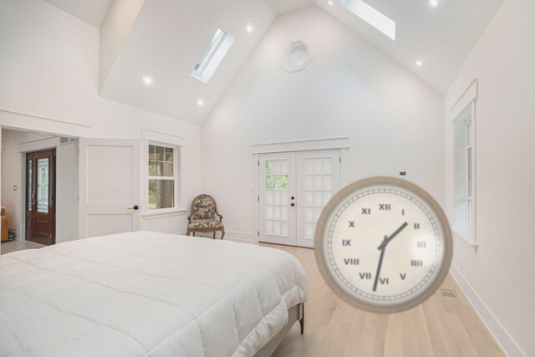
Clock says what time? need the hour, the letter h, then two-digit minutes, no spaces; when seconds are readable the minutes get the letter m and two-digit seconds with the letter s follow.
1h32
